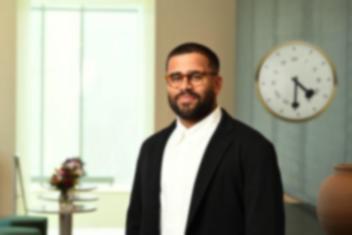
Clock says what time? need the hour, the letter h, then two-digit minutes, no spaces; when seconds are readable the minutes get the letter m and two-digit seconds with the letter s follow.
4h31
